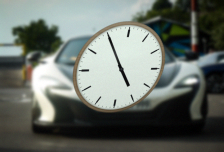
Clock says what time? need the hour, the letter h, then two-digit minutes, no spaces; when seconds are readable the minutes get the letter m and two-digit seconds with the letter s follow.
4h55
